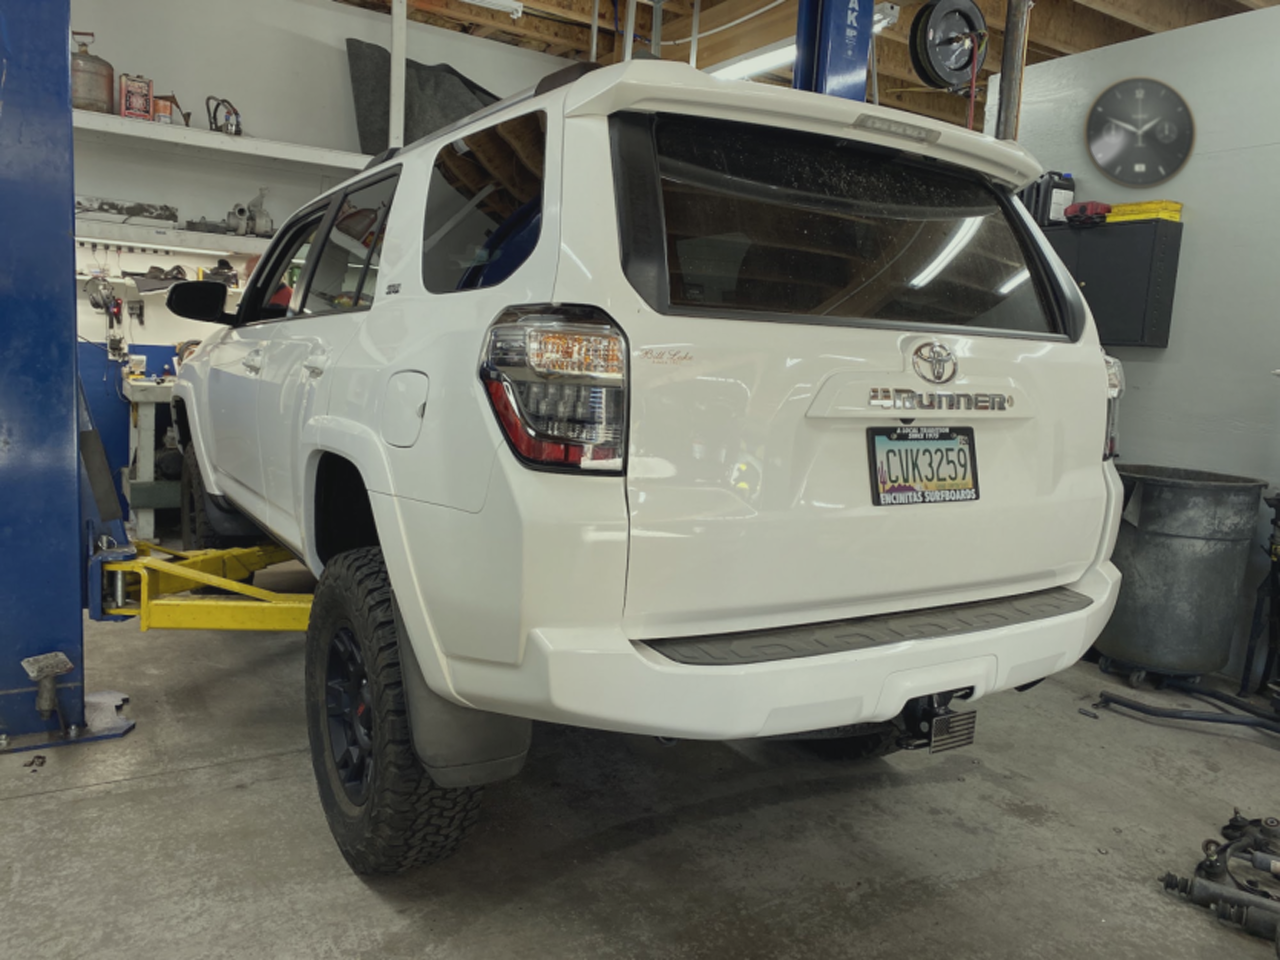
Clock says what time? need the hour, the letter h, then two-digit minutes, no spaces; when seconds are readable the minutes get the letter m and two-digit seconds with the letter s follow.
1h49
